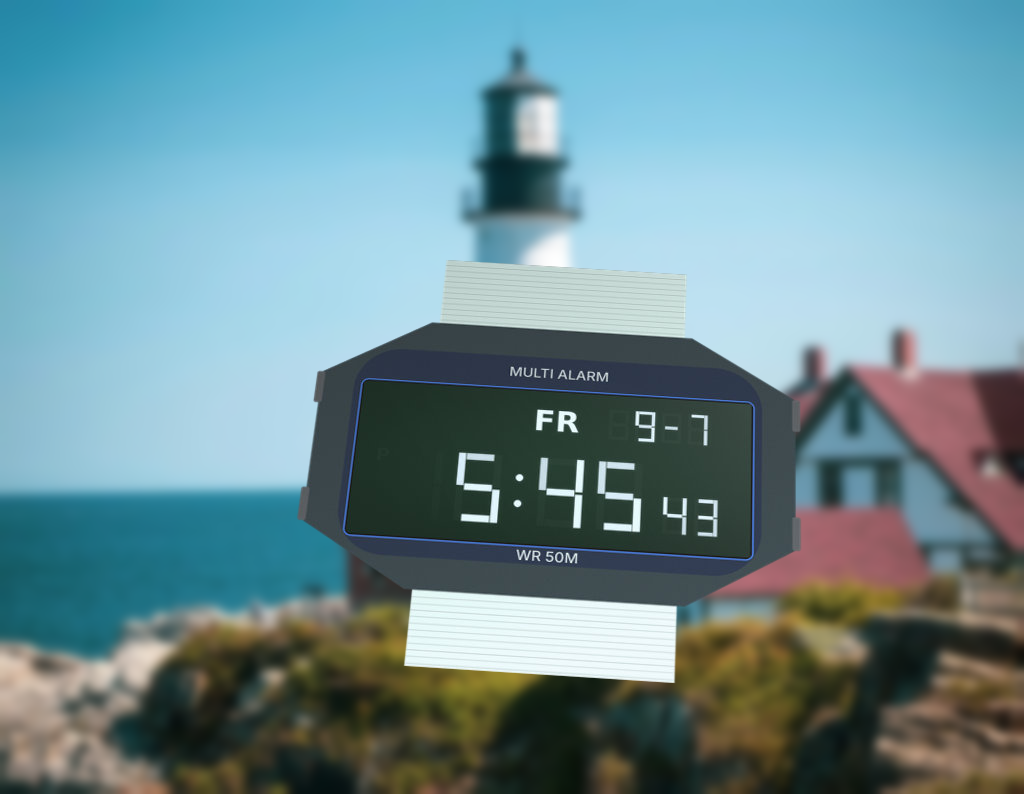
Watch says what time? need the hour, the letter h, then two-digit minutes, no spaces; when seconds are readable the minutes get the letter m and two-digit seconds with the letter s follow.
5h45m43s
